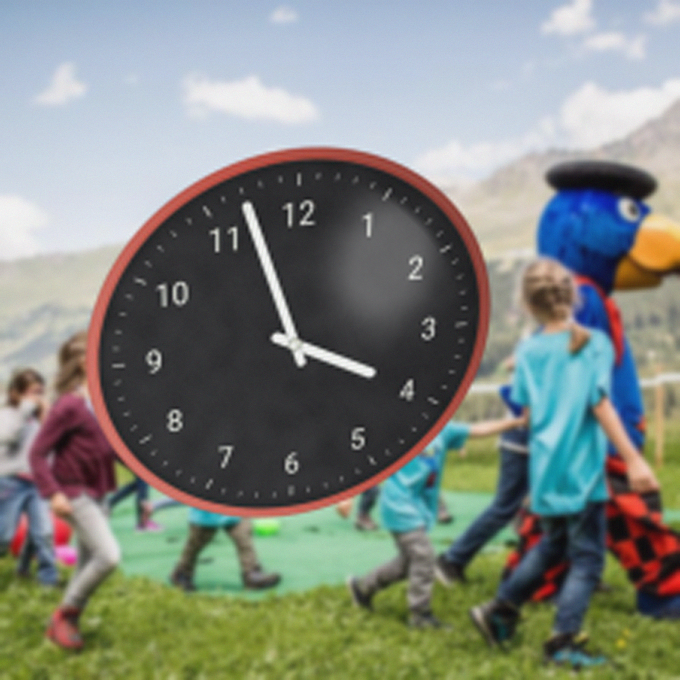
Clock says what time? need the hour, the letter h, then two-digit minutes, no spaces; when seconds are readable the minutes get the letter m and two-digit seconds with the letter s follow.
3h57
